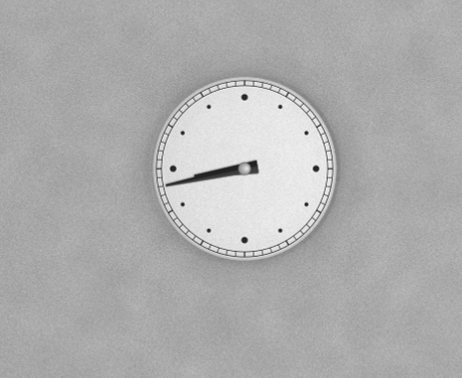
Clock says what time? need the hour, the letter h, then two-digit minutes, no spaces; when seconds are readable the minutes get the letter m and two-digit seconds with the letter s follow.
8h43
